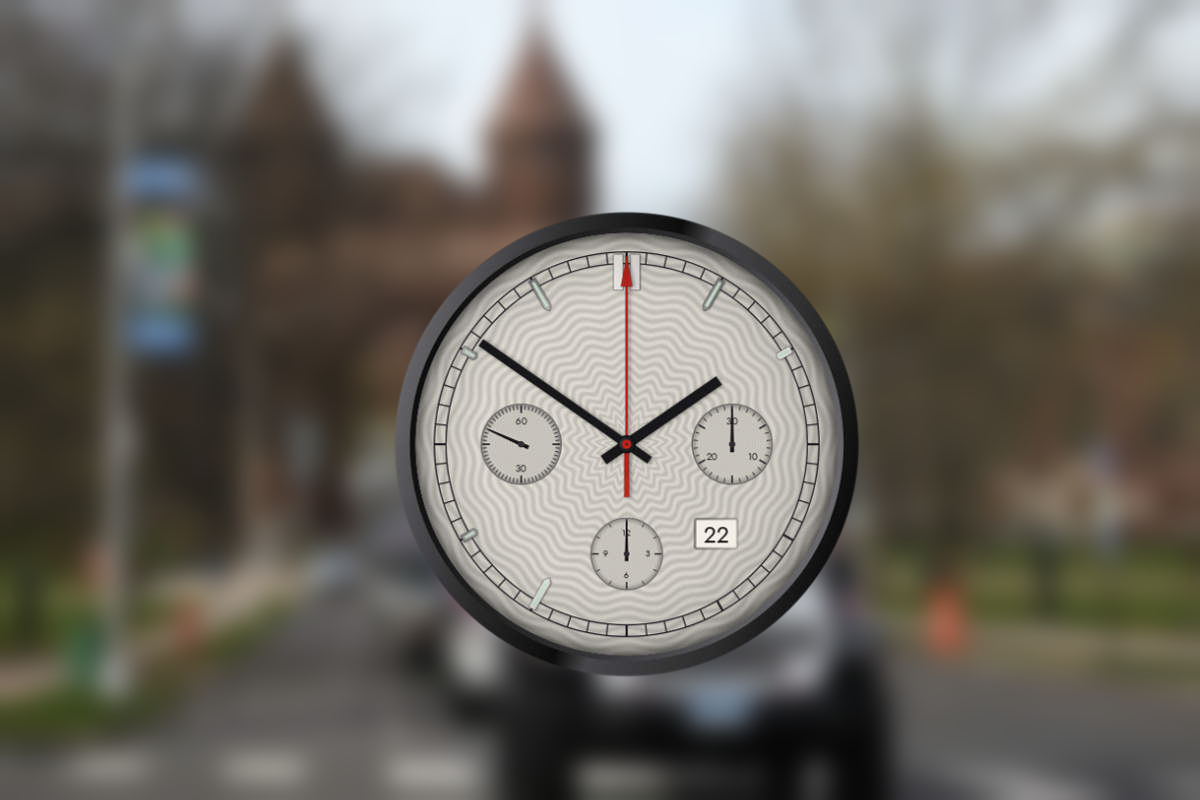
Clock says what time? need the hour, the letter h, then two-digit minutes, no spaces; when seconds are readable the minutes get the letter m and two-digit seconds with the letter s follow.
1h50m49s
